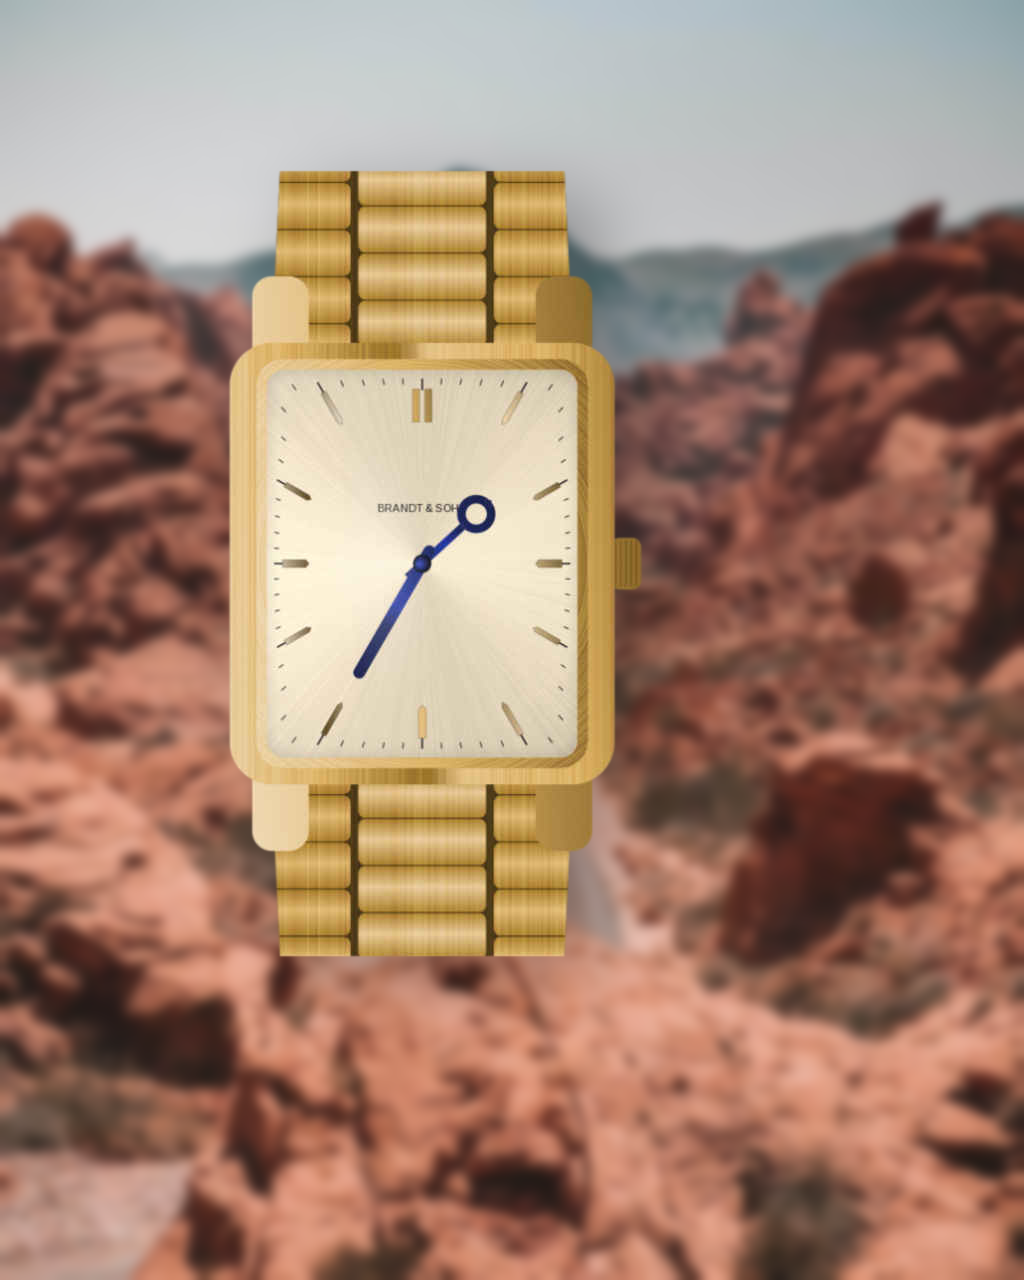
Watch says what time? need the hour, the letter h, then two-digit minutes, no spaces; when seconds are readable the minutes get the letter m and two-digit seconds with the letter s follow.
1h35
